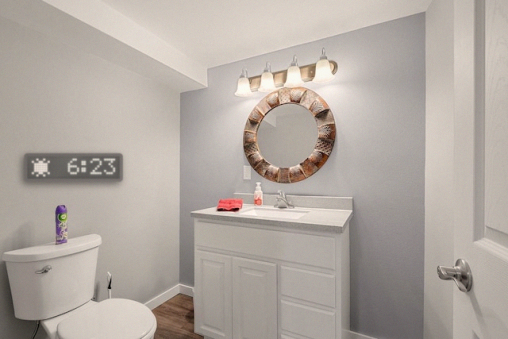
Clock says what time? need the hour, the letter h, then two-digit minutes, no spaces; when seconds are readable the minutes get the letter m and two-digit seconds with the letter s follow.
6h23
